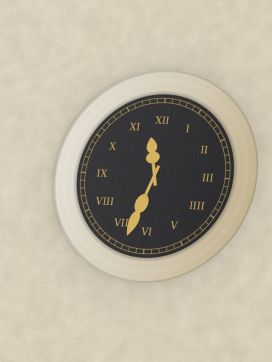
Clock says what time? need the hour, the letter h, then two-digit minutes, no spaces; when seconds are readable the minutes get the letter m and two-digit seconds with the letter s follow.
11h33
